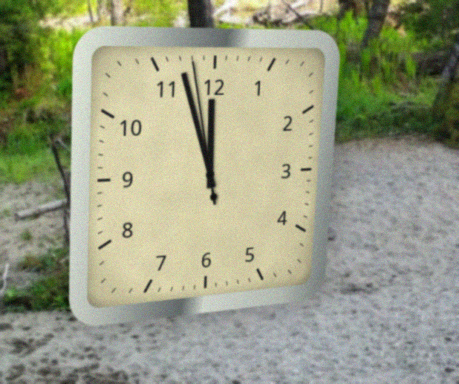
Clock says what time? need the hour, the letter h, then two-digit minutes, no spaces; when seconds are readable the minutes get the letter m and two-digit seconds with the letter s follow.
11h56m58s
